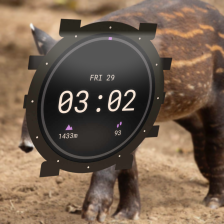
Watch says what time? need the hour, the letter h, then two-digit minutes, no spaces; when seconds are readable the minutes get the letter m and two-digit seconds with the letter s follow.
3h02
